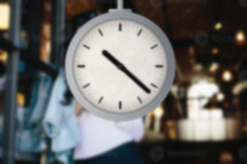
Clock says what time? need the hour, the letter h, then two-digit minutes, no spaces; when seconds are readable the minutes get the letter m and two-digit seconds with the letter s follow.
10h22
